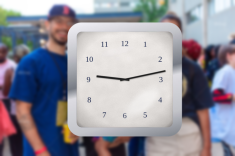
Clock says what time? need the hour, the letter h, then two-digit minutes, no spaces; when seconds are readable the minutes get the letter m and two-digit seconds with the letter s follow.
9h13
